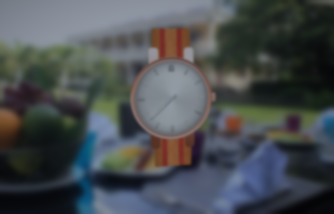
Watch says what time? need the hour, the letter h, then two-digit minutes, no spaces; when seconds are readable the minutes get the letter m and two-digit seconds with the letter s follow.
7h38
